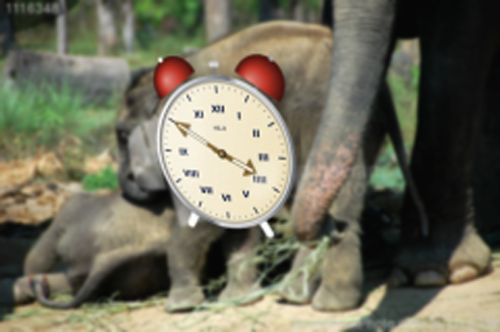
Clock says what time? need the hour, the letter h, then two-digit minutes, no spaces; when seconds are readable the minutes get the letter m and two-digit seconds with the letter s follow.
3h50
